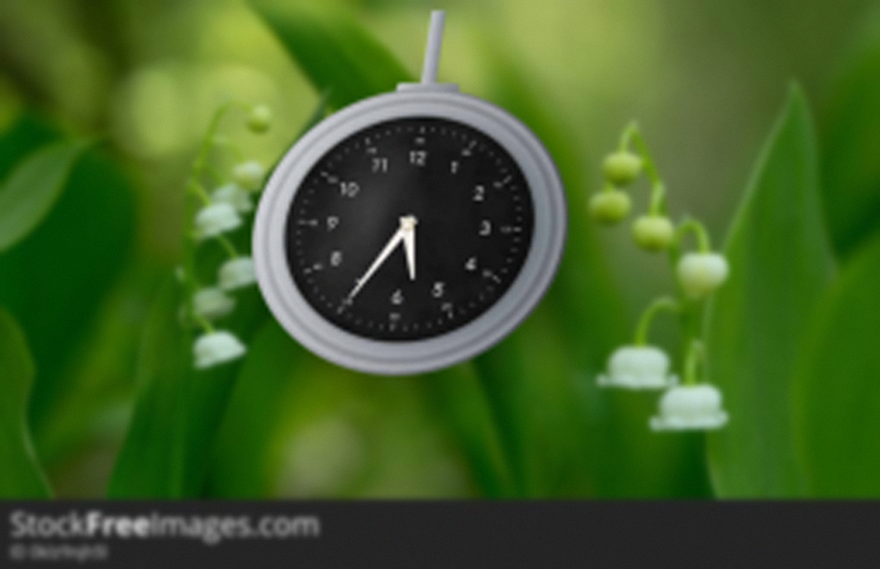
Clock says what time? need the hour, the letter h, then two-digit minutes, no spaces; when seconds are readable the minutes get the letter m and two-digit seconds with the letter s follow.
5h35
